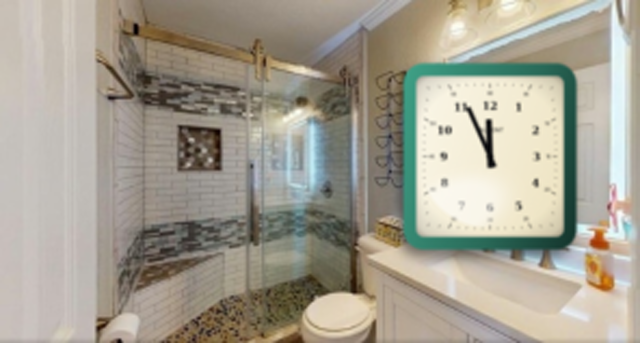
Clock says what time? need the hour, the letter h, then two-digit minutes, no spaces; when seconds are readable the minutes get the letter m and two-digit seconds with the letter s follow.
11h56
